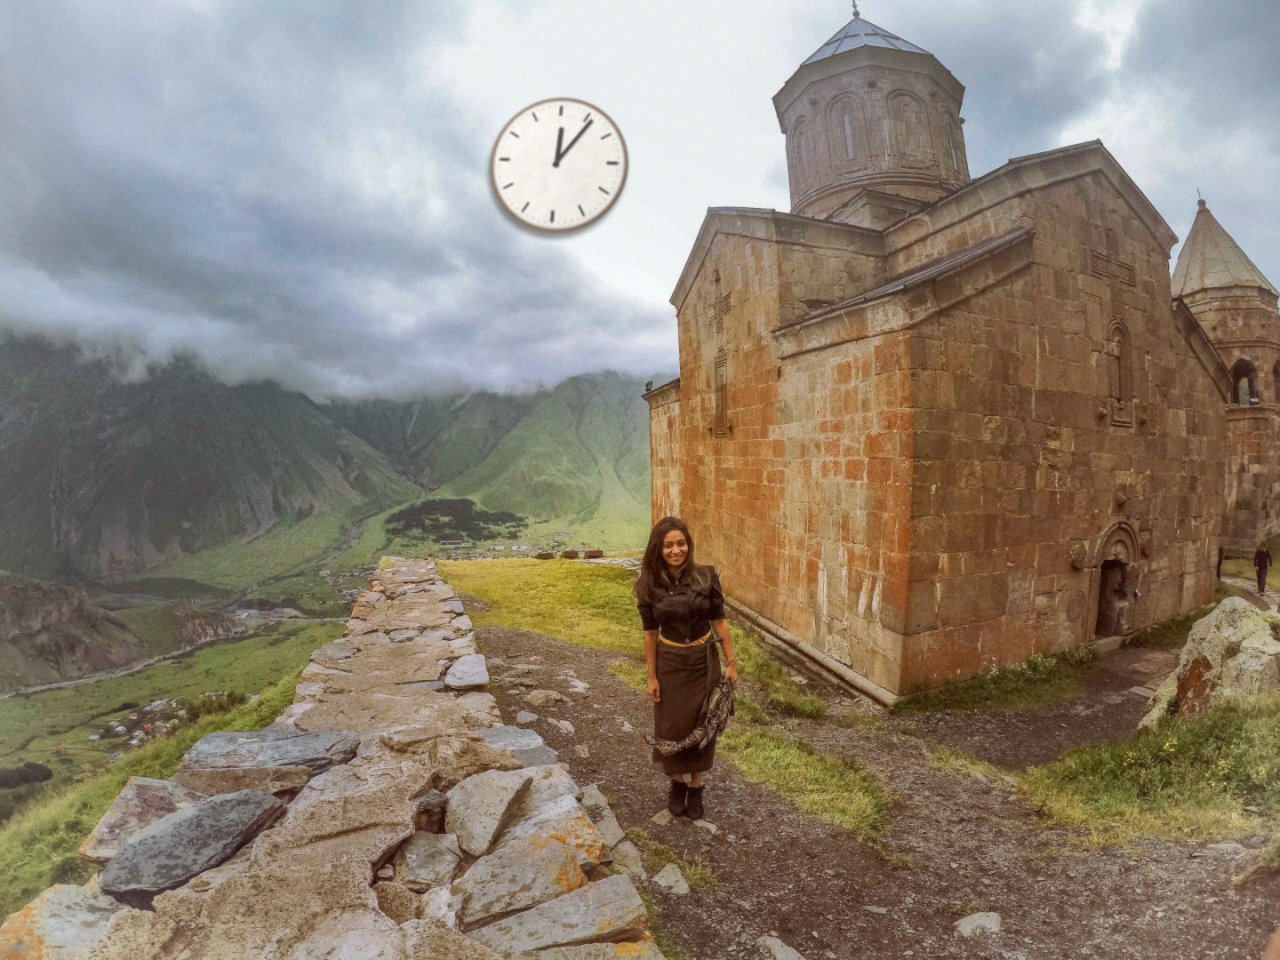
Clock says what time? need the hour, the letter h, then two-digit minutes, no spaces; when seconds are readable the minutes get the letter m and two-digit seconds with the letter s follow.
12h06
